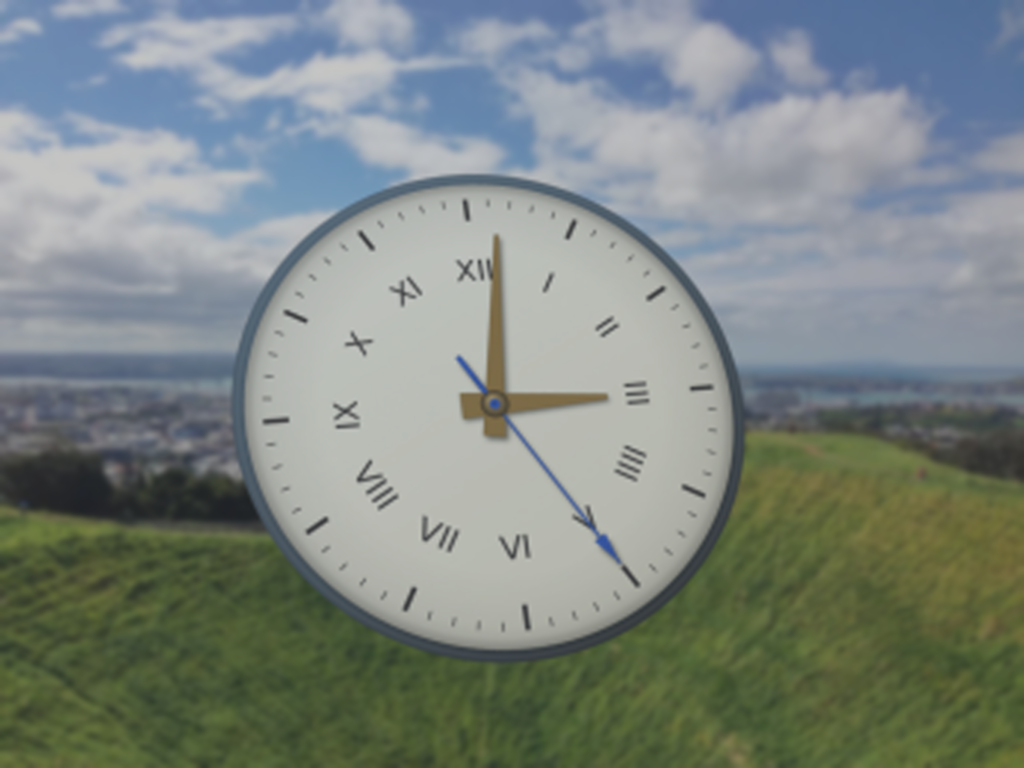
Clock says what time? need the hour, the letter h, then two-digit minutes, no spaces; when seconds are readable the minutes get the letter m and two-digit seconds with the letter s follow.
3h01m25s
